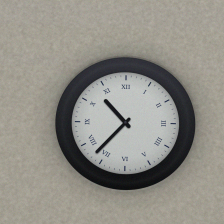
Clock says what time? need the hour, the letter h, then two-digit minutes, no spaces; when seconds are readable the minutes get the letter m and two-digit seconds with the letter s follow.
10h37
